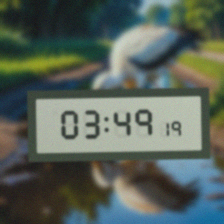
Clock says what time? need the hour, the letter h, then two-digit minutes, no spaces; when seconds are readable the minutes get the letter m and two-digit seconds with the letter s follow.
3h49m19s
